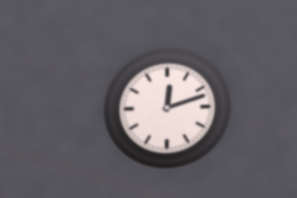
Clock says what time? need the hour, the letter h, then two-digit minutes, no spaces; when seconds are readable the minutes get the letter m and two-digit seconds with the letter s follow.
12h12
